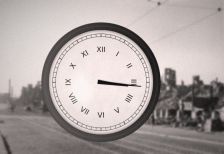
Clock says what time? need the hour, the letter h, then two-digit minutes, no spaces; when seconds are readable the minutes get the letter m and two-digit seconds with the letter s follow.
3h16
